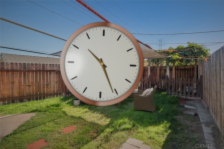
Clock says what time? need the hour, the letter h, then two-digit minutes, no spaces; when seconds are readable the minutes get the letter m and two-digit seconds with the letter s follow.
10h26
